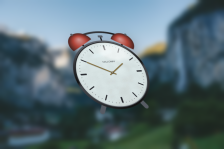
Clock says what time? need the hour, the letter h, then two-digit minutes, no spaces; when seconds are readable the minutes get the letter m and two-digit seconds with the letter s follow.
1h50
